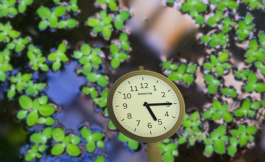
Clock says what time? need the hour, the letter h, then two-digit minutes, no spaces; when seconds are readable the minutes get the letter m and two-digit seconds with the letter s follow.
5h15
